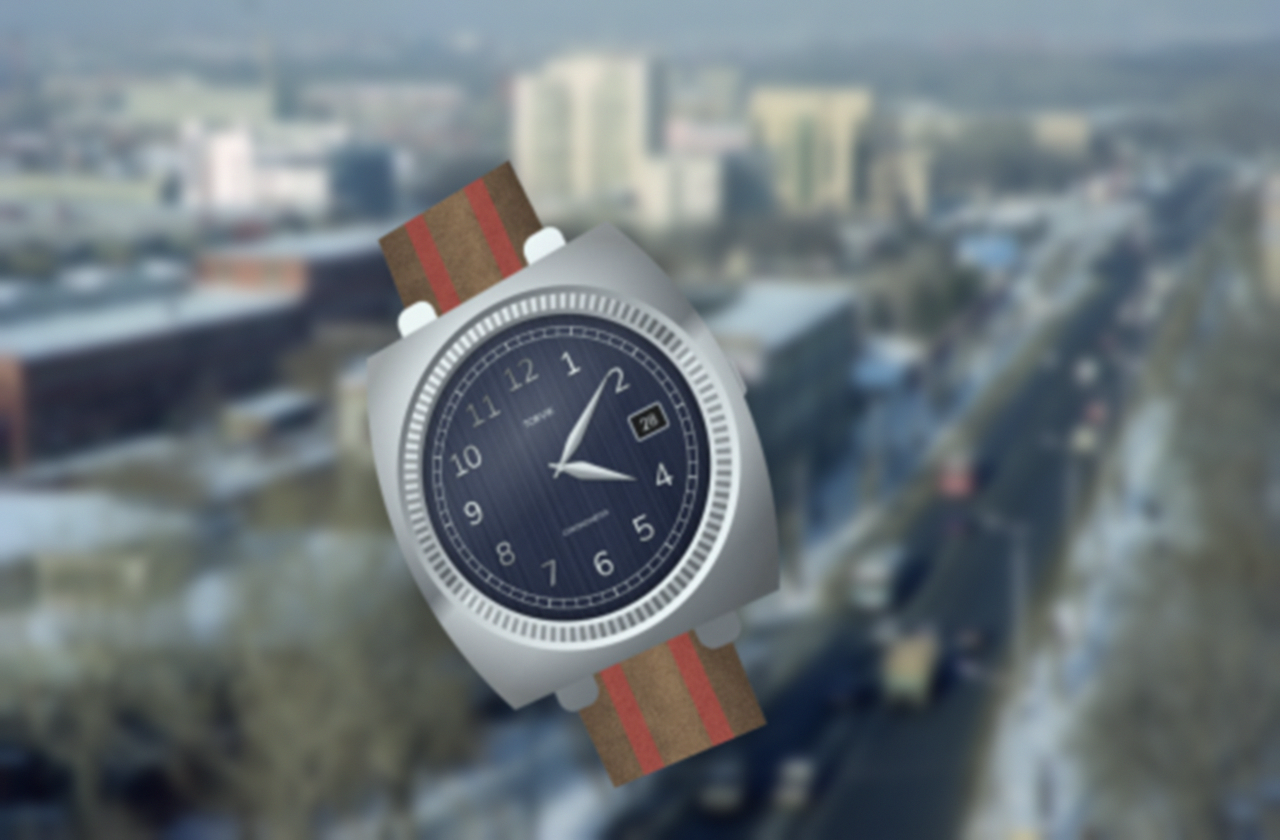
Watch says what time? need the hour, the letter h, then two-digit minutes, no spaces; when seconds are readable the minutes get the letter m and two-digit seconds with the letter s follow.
4h09
